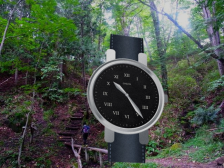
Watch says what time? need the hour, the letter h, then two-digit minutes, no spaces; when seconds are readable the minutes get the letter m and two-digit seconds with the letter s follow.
10h24
